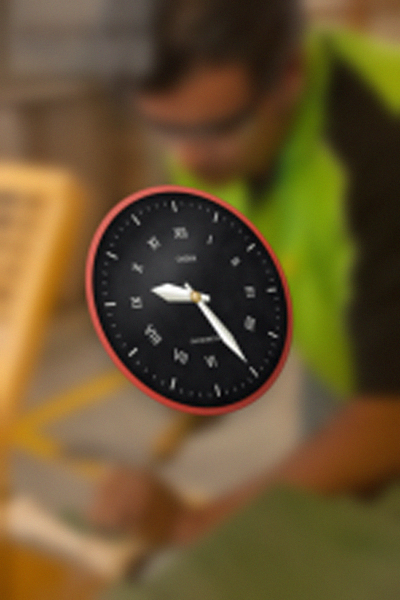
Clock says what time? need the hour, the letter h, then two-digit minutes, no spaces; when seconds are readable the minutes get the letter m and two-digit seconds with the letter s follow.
9h25
